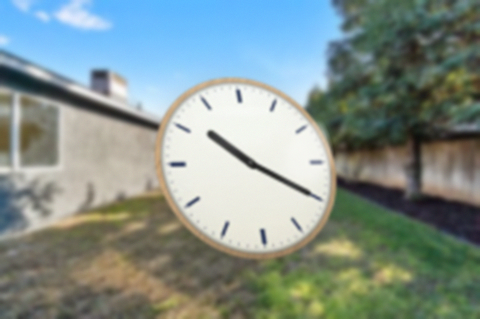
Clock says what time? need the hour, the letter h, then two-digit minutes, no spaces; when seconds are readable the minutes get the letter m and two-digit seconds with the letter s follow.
10h20
